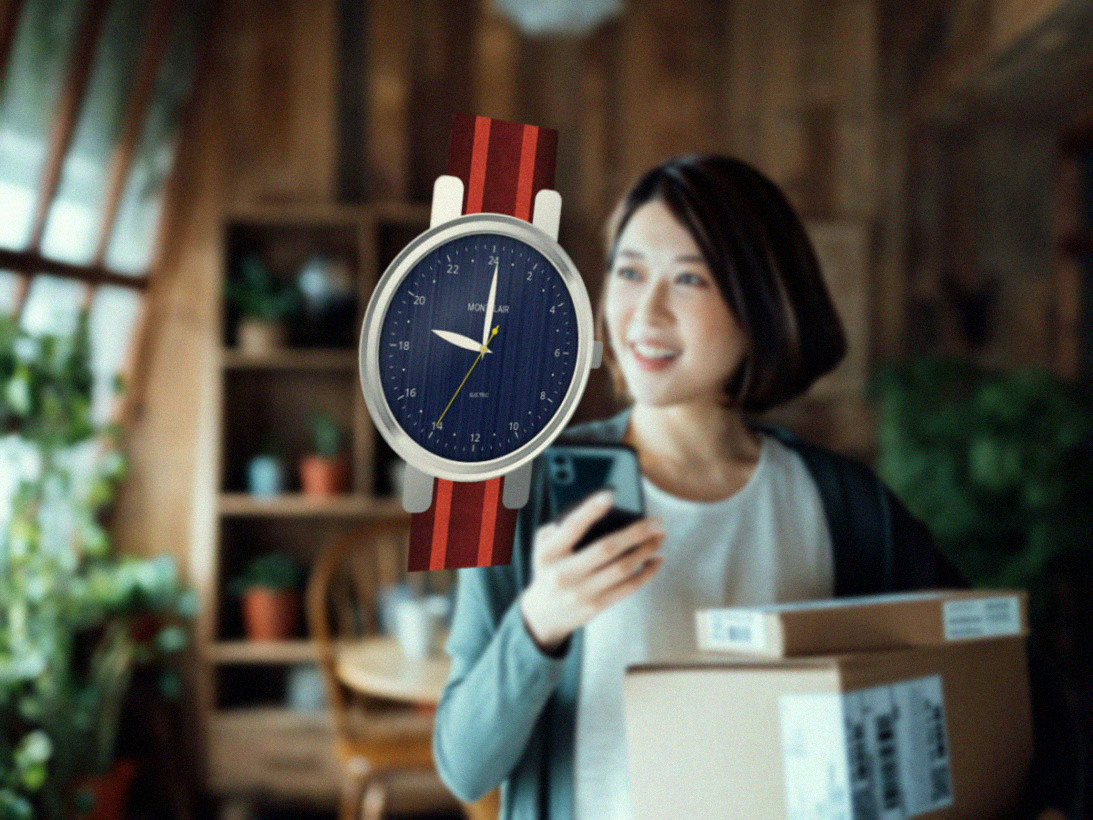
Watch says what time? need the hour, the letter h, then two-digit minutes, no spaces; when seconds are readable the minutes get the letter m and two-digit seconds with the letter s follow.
19h00m35s
